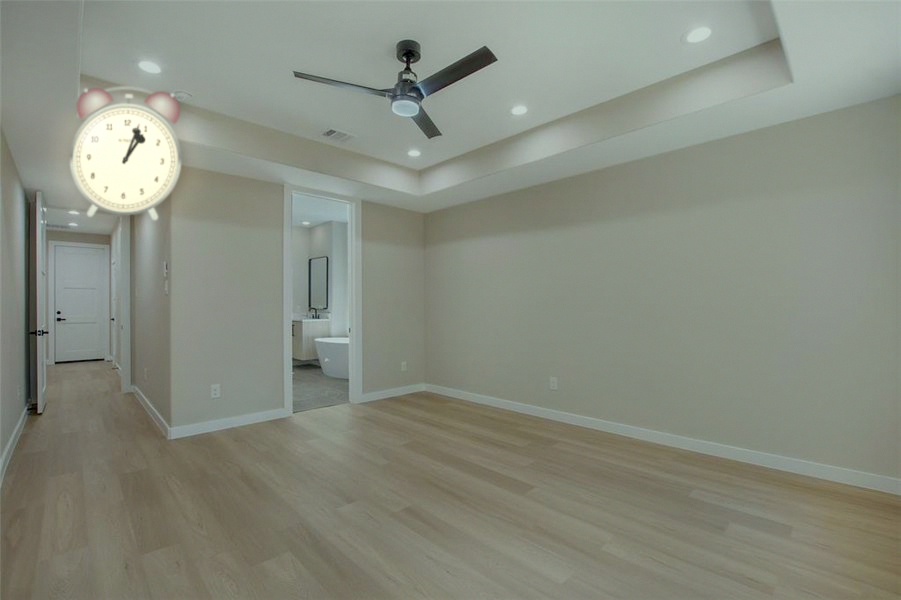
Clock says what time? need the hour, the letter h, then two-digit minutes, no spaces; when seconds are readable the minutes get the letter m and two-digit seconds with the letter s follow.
1h03
